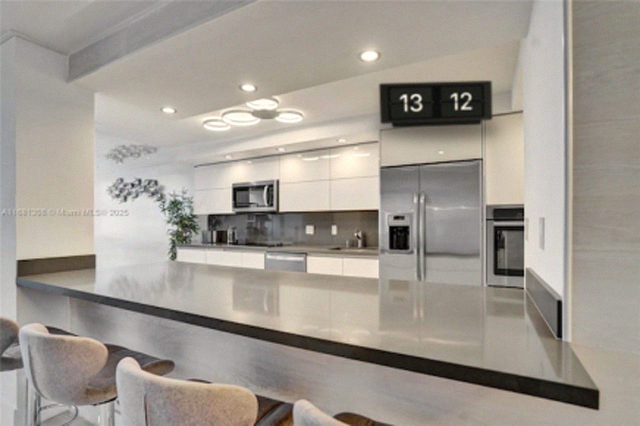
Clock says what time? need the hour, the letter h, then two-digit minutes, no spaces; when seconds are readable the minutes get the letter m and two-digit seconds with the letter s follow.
13h12
